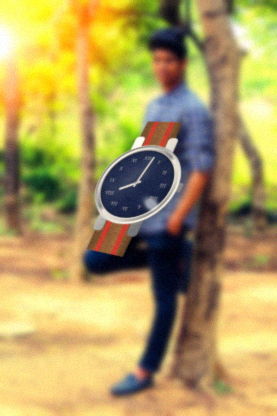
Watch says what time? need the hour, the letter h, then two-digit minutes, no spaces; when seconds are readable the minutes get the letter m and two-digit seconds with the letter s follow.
8h02
